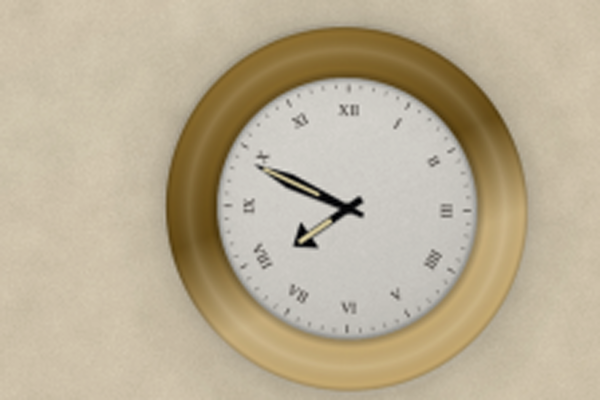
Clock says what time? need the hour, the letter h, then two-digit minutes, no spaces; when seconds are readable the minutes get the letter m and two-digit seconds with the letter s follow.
7h49
